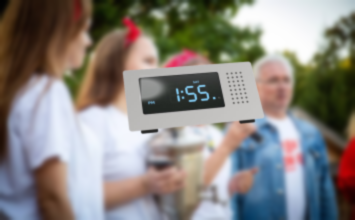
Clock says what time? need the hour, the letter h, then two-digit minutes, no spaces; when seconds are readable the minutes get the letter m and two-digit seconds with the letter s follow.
1h55
